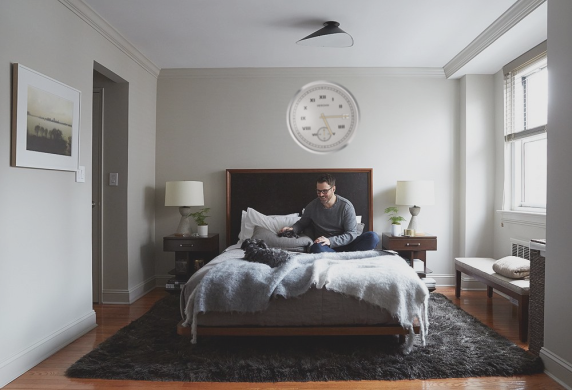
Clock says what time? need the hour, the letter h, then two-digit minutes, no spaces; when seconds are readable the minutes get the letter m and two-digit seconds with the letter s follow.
5h15
